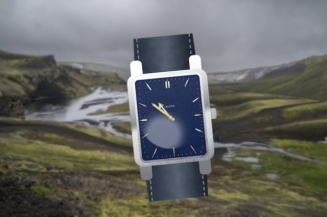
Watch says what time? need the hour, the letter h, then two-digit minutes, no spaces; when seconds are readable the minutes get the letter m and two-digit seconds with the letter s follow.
10h52
